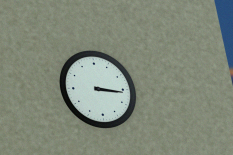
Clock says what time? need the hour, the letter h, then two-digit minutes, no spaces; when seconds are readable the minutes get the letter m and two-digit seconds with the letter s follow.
3h16
